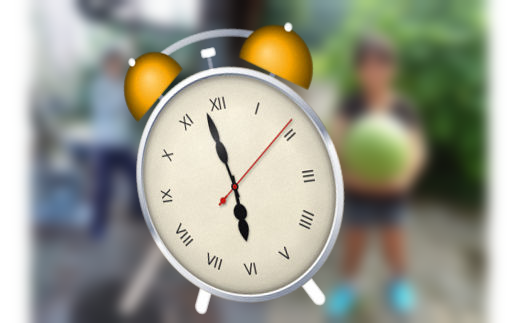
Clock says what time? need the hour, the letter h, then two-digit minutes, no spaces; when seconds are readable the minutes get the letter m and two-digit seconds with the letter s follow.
5h58m09s
